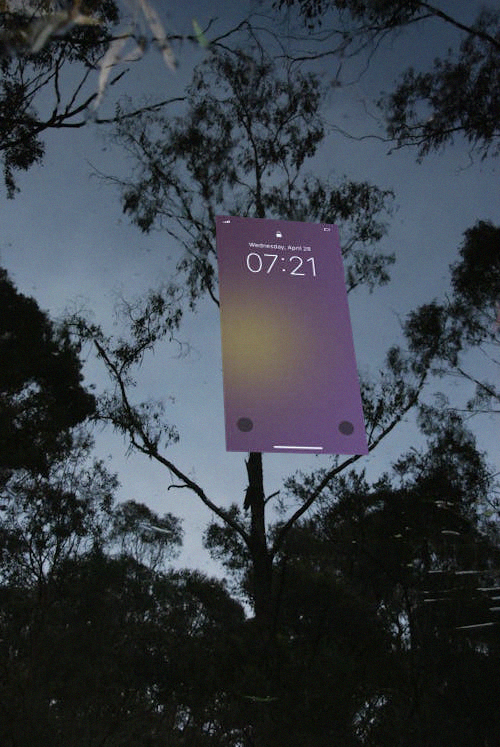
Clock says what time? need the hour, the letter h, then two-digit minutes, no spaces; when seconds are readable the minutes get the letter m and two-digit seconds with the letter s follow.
7h21
